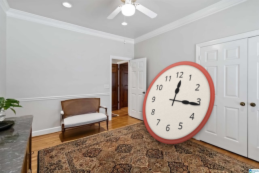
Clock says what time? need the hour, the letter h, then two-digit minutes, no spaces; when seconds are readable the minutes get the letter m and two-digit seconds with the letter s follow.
12h16
